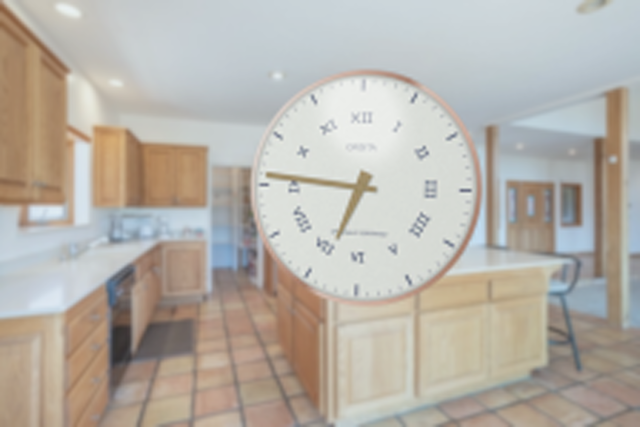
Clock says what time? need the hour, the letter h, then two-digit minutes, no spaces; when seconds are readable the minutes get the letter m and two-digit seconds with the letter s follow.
6h46
